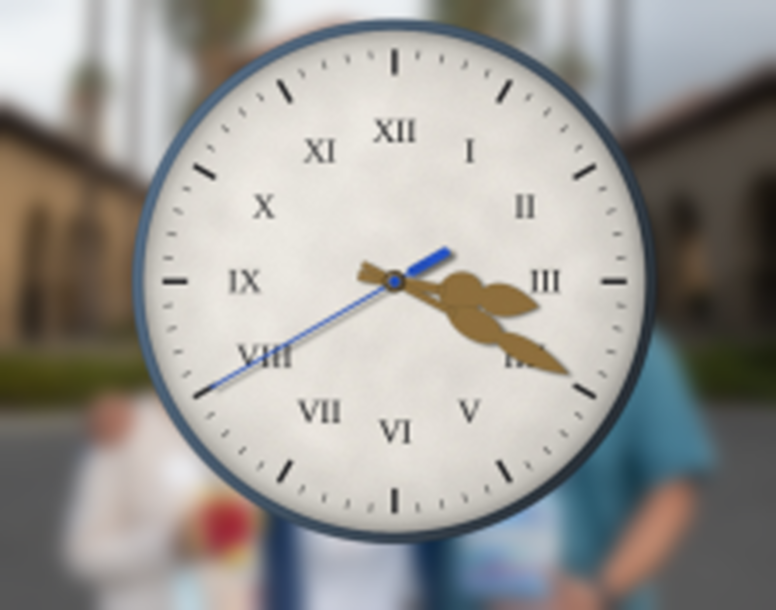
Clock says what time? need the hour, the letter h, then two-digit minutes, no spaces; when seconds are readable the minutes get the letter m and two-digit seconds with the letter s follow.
3h19m40s
